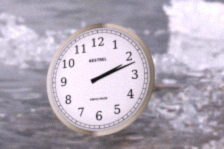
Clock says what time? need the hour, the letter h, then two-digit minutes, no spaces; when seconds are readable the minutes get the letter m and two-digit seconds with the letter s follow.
2h12
